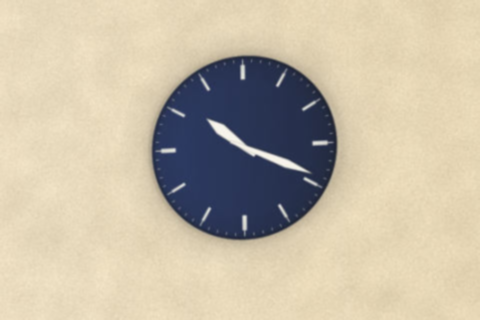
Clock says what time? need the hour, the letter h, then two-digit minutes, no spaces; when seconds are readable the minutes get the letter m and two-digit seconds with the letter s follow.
10h19
